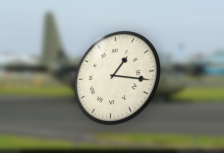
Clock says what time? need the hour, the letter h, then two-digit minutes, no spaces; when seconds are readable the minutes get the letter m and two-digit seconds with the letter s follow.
1h17
